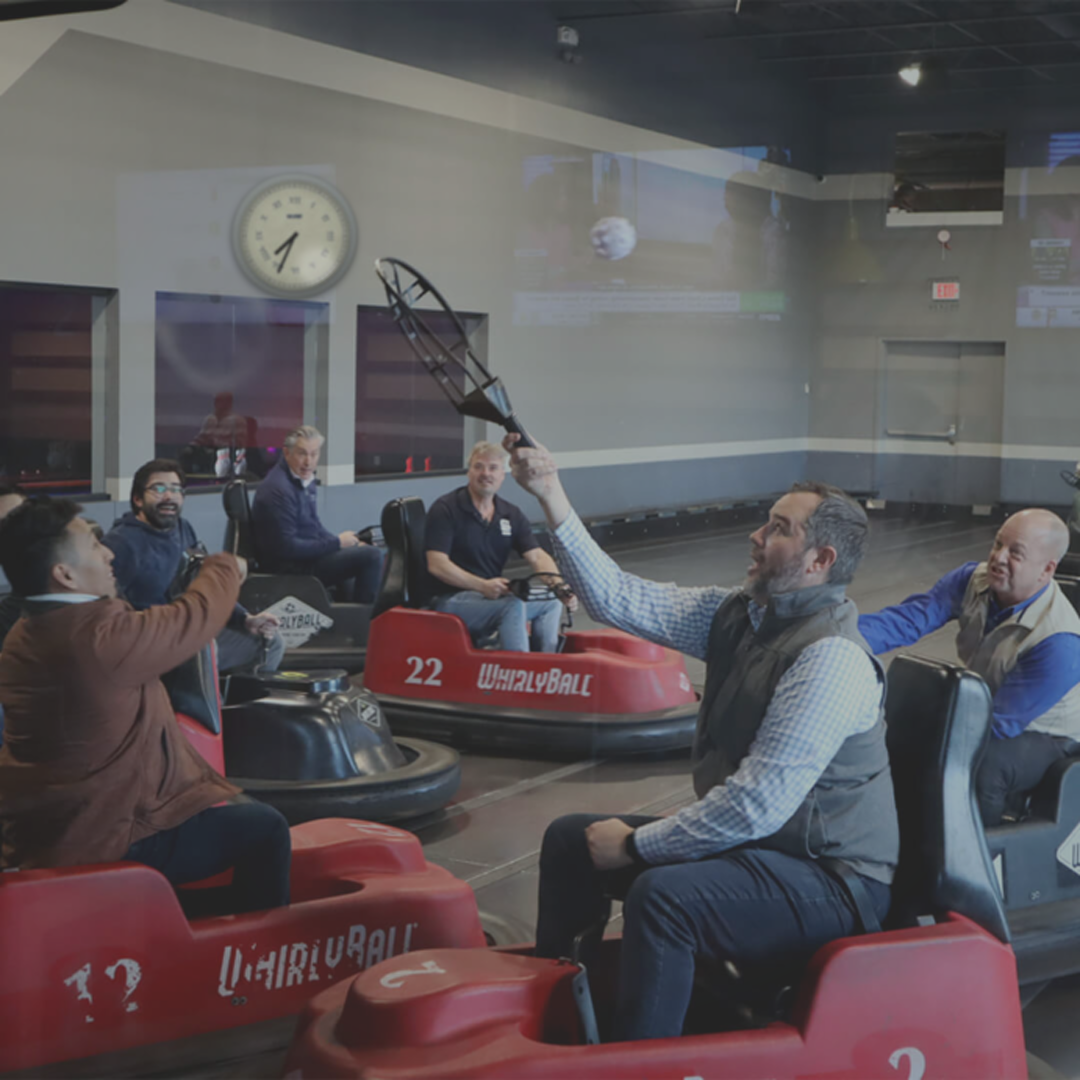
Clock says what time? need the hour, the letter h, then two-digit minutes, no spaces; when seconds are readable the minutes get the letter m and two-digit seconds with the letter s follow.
7h34
